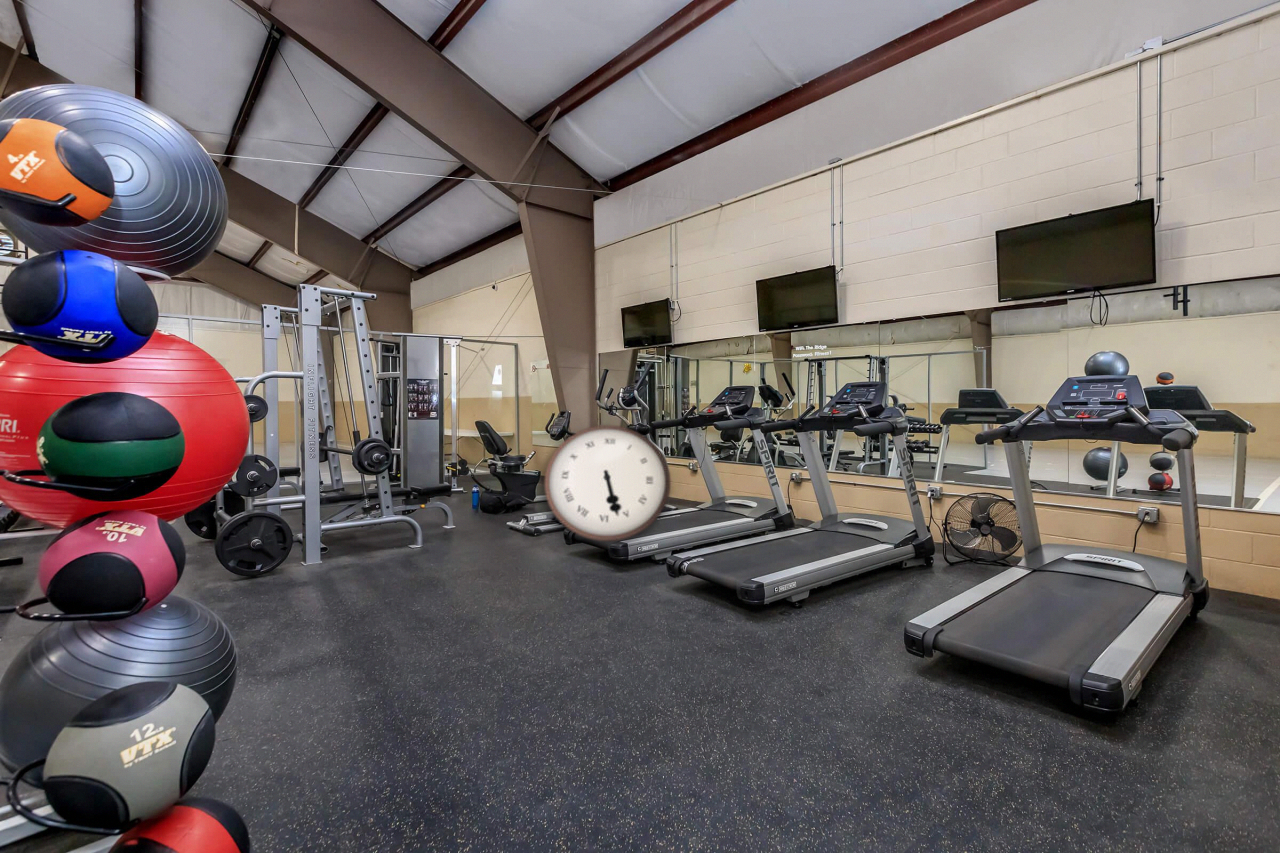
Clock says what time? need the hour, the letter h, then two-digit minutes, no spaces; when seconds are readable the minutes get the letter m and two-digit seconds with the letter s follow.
5h27
